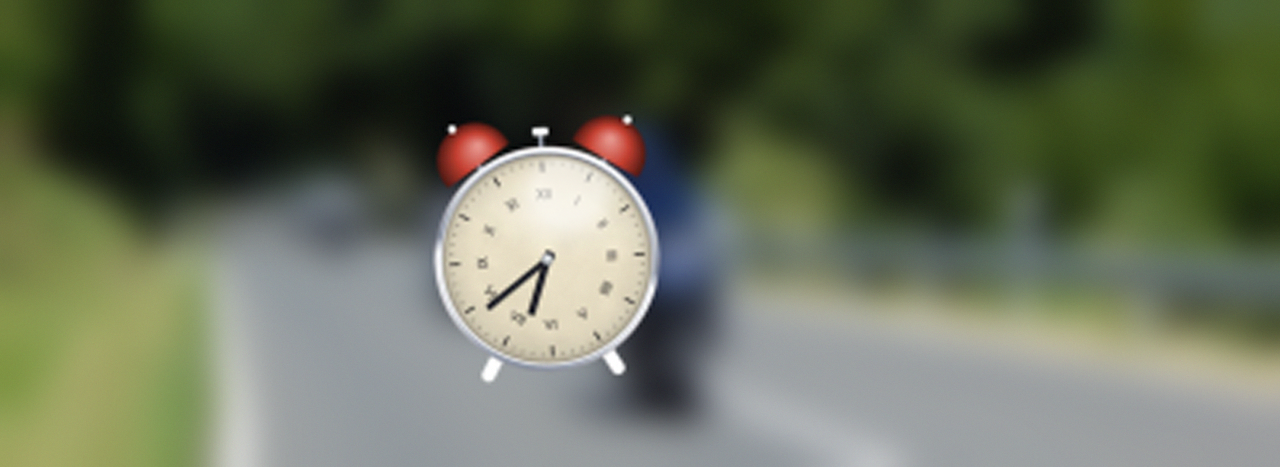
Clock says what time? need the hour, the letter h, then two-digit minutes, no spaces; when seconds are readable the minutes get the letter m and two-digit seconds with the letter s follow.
6h39
